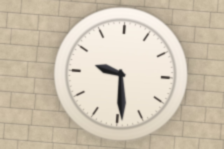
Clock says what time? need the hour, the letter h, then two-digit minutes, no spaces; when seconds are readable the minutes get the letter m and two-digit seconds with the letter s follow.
9h29
